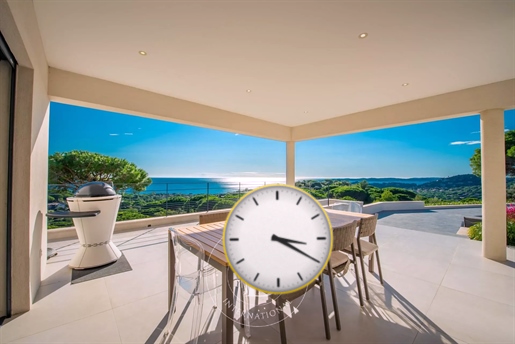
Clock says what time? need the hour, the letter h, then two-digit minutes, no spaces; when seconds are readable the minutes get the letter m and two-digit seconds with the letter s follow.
3h20
